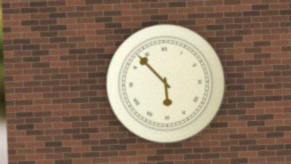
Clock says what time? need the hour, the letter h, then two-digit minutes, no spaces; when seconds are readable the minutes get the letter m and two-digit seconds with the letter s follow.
5h53
